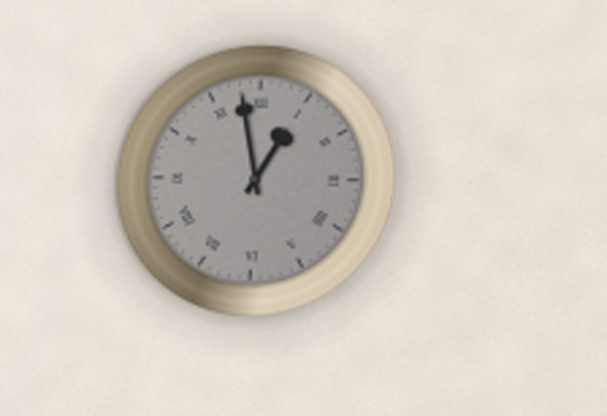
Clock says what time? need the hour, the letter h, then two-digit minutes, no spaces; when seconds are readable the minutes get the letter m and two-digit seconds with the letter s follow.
12h58
